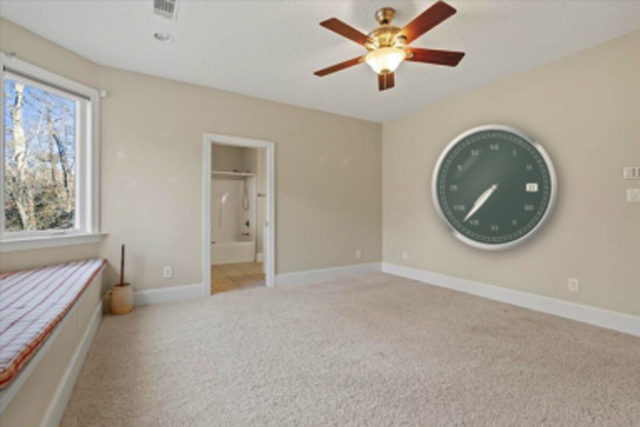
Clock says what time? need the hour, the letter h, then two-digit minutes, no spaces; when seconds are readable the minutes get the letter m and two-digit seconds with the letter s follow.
7h37
